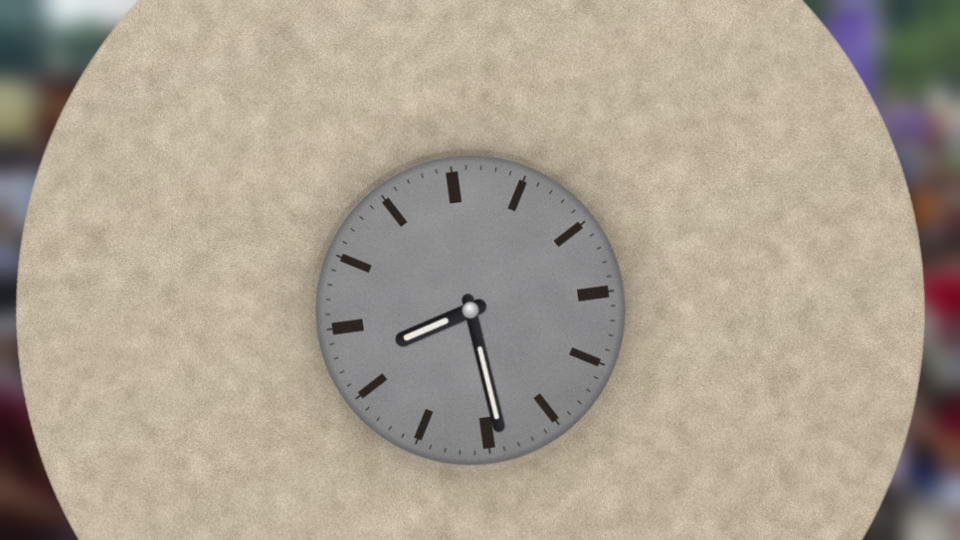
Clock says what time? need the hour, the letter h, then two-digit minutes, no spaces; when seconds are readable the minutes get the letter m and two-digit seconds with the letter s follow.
8h29
